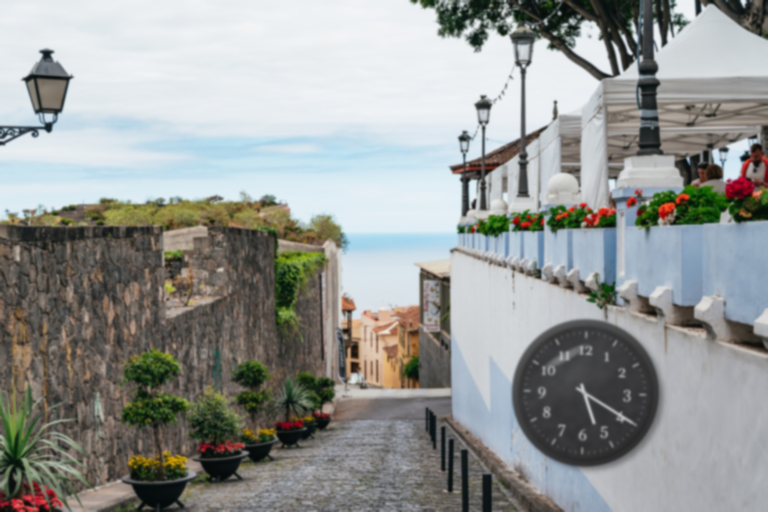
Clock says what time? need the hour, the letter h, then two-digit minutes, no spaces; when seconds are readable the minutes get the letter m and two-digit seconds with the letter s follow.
5h20
